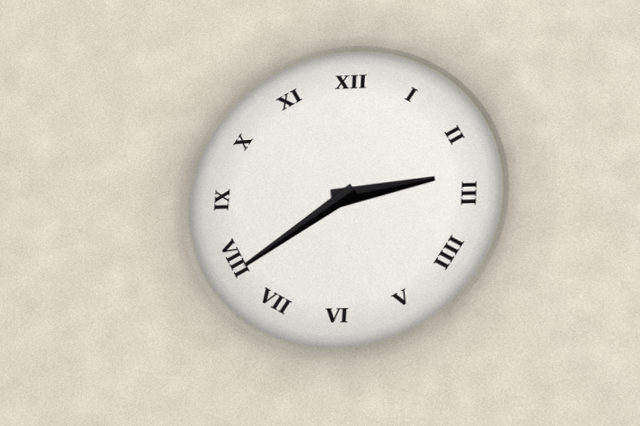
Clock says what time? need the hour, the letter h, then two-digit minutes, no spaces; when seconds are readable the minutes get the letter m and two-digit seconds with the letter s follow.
2h39
